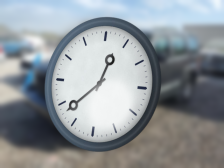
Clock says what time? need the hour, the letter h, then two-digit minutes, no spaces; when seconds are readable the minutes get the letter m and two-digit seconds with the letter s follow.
12h38
